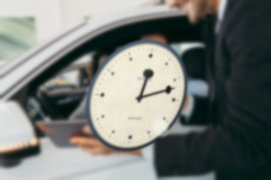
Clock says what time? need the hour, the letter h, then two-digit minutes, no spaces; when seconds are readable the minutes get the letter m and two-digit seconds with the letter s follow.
12h12
